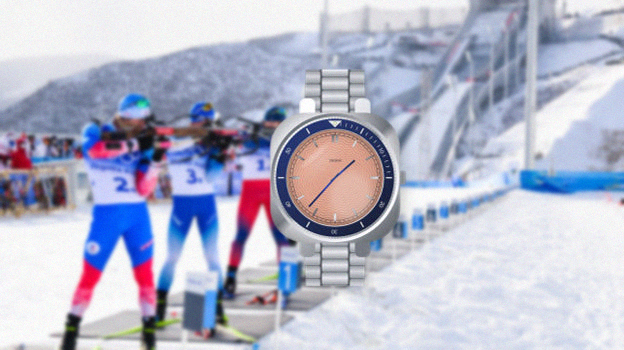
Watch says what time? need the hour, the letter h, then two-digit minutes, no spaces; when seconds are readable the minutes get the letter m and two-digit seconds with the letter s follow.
1h37
